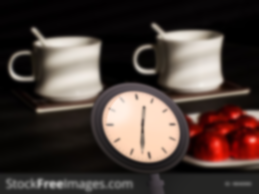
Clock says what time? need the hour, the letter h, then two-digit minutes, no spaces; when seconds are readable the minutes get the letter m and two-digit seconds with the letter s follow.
12h32
